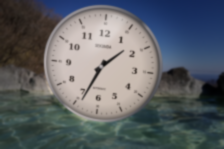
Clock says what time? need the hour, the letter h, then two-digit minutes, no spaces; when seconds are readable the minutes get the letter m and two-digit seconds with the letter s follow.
1h34
